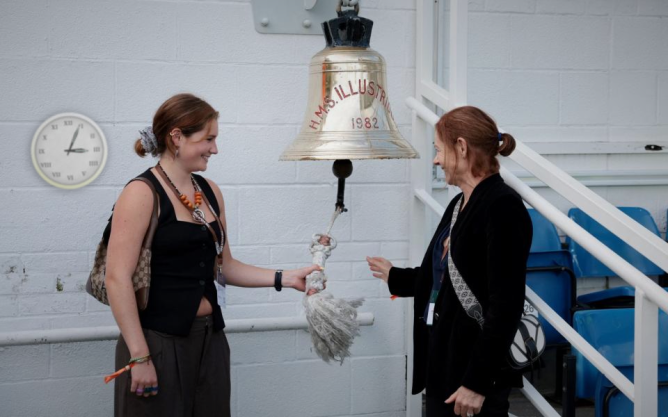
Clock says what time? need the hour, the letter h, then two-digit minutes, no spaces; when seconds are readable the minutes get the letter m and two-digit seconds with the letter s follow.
3h04
